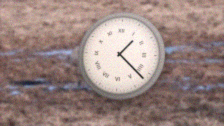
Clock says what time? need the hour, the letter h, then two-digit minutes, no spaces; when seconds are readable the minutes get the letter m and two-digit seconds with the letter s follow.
1h22
